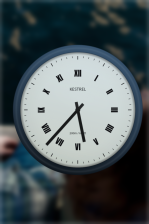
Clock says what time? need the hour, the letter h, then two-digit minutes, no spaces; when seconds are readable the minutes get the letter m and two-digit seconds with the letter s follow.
5h37
